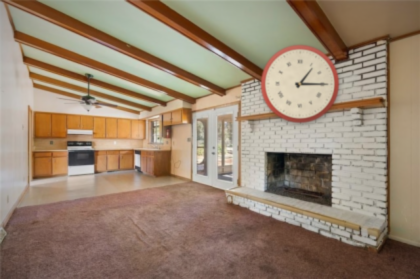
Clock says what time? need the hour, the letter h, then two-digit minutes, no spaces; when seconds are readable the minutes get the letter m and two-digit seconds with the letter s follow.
1h15
